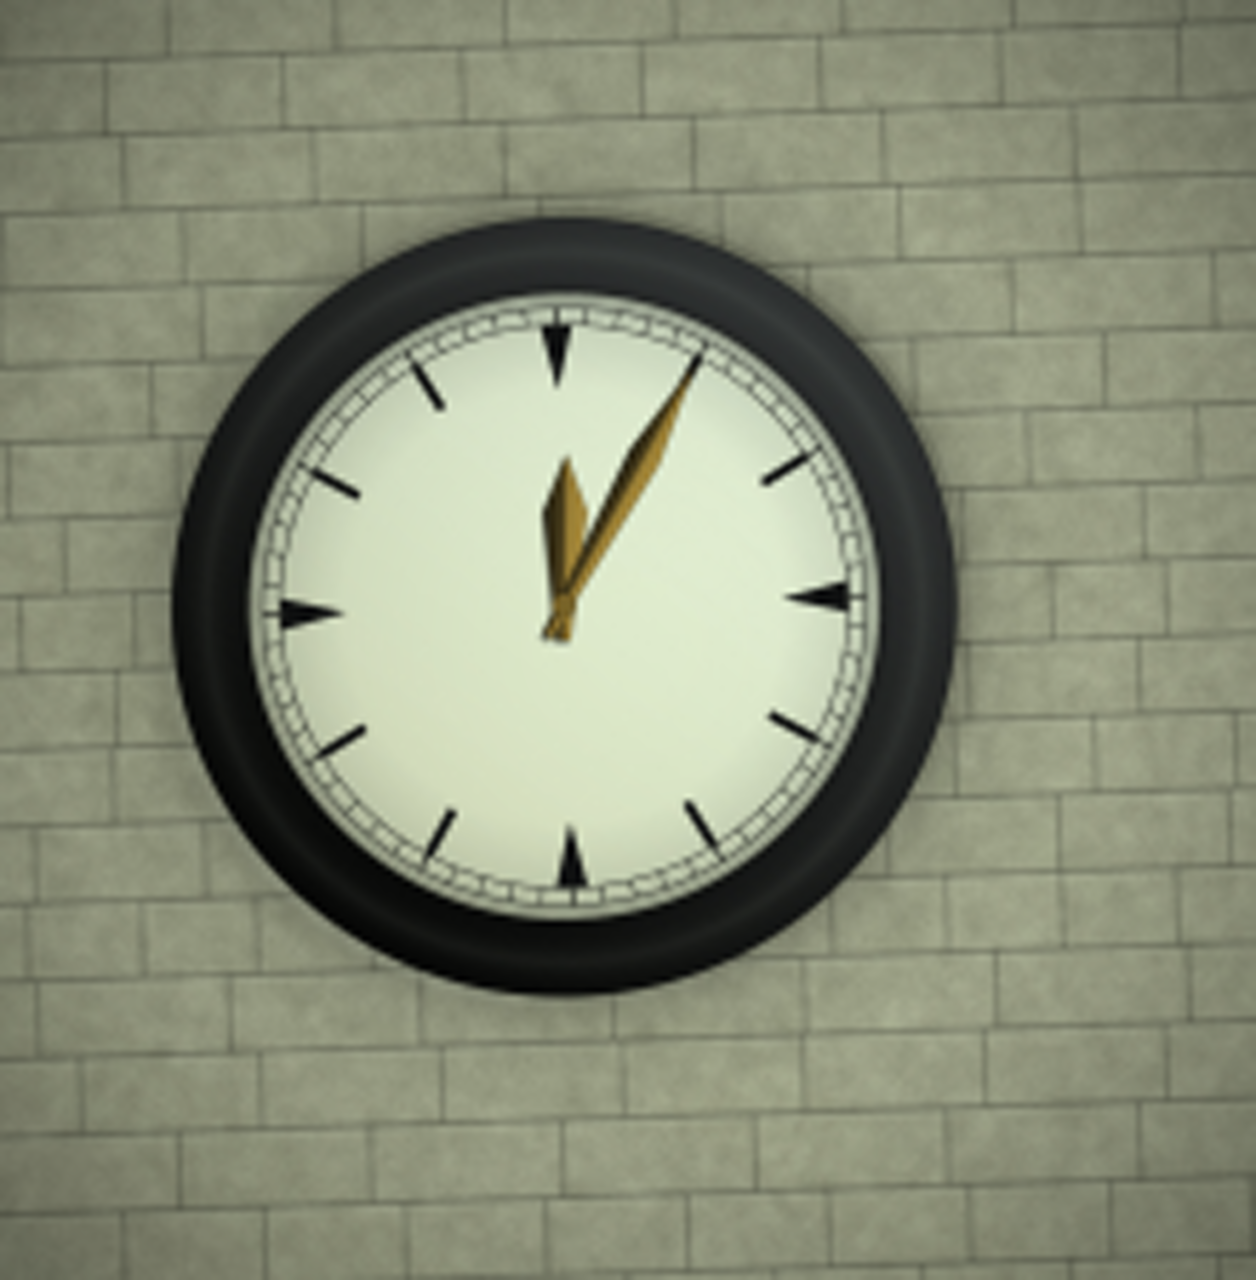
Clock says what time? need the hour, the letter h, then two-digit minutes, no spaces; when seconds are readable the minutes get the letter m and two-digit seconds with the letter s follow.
12h05
